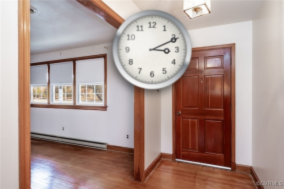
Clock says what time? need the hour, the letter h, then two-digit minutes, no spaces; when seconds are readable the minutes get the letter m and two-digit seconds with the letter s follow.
3h11
